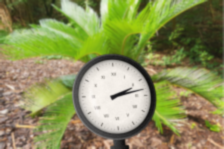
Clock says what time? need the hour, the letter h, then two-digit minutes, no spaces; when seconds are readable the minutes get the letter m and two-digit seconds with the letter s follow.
2h13
